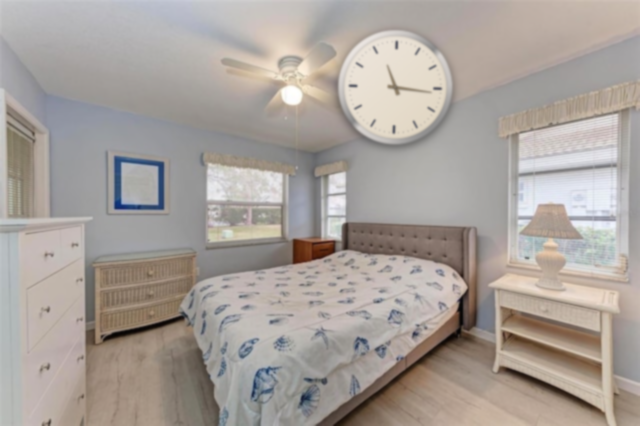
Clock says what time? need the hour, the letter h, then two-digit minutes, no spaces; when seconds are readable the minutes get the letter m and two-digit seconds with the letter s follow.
11h16
